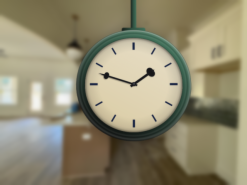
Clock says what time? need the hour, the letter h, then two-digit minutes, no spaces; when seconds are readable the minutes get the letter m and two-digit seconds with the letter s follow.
1h48
